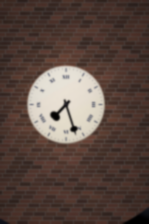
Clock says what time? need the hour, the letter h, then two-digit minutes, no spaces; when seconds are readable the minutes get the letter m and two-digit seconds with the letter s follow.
7h27
